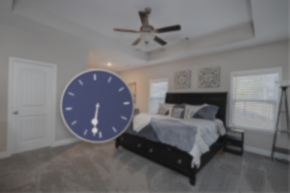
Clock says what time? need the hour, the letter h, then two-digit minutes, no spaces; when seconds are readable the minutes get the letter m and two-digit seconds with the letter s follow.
6h32
